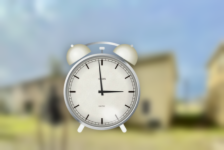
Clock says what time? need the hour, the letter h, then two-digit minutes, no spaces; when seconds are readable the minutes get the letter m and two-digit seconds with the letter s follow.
2h59
